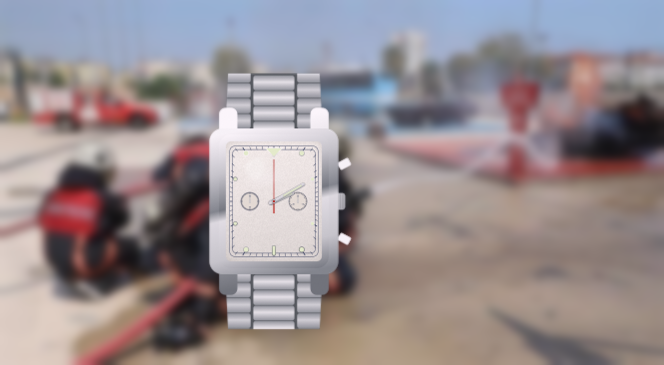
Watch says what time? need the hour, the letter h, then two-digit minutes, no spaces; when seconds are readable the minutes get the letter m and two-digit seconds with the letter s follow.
2h10
